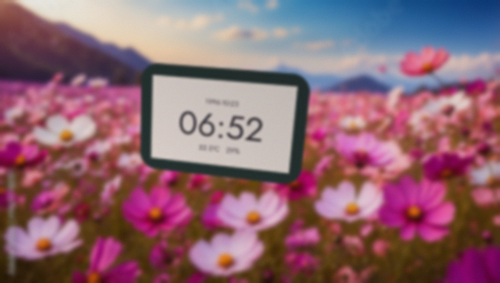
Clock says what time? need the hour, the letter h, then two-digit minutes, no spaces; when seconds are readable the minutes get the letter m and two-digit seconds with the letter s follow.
6h52
